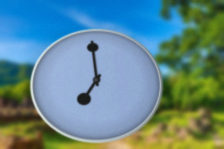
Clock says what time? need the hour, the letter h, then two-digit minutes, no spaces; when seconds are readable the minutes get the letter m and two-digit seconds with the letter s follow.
6h59
